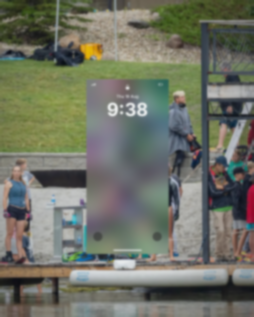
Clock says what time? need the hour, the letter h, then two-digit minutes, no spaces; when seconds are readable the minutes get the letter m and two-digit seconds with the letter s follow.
9h38
